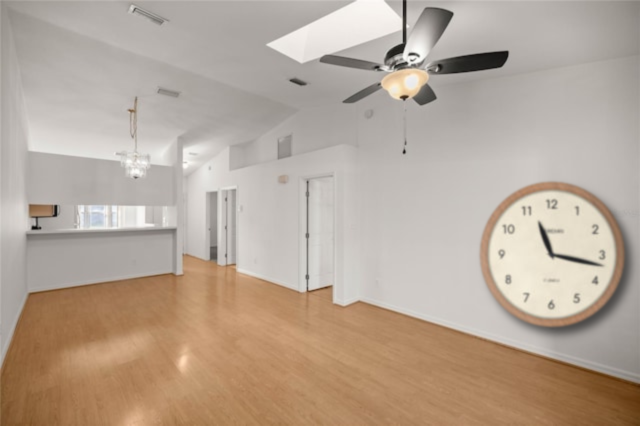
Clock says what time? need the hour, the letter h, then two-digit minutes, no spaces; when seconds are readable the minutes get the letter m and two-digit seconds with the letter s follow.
11h17
